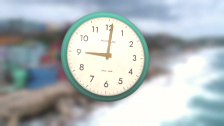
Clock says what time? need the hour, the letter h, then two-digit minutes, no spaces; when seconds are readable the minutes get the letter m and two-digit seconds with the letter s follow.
9h01
